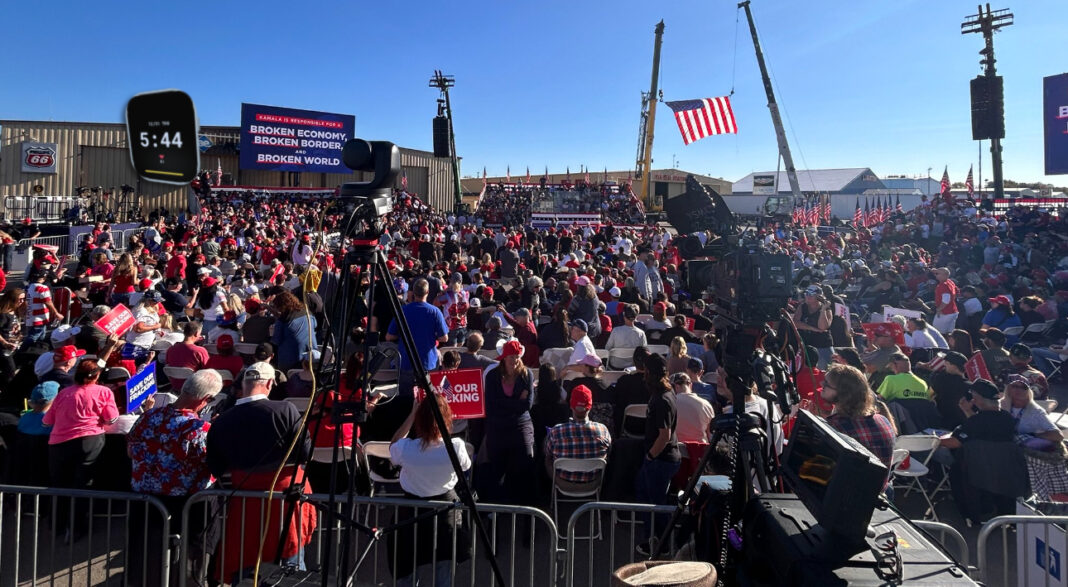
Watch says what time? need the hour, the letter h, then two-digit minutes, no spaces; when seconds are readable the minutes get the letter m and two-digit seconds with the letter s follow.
5h44
